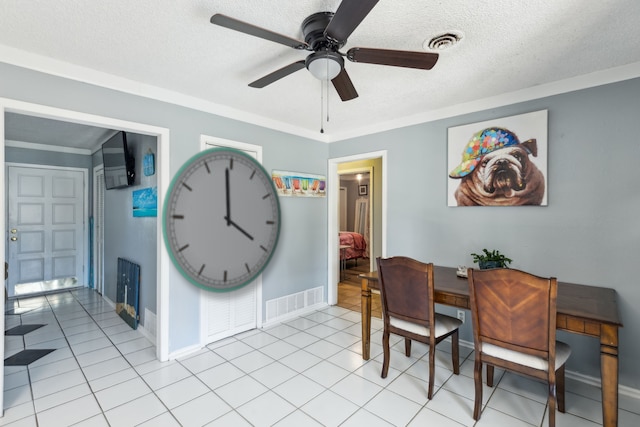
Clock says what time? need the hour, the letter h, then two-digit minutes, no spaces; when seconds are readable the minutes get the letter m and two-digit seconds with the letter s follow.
3h59
